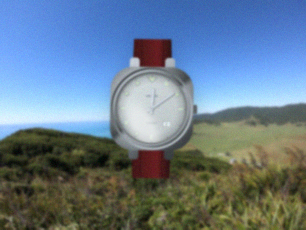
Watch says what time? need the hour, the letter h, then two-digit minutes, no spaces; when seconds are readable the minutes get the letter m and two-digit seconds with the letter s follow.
12h09
